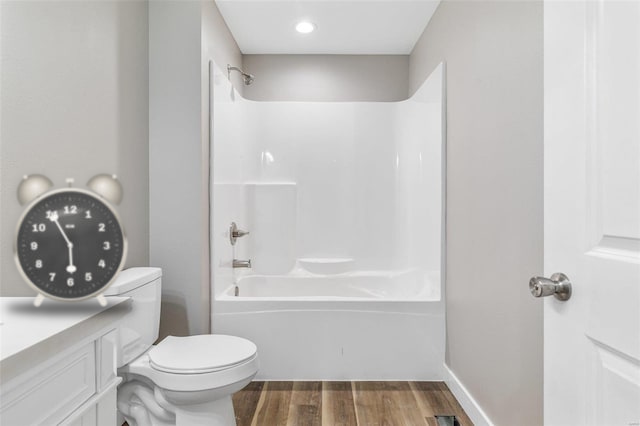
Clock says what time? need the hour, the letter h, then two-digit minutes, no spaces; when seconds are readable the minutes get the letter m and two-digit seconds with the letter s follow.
5h55
